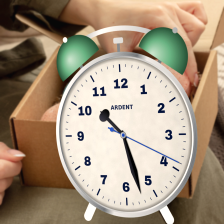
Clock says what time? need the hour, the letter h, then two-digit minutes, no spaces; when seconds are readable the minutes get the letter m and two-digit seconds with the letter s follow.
10h27m19s
